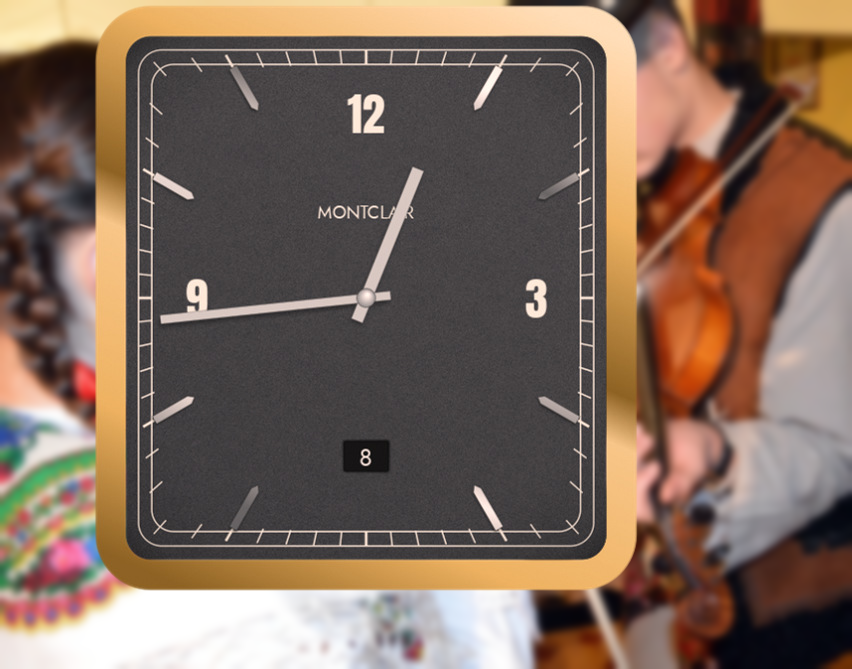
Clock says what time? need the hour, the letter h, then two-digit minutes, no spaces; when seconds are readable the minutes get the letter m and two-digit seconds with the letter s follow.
12h44
